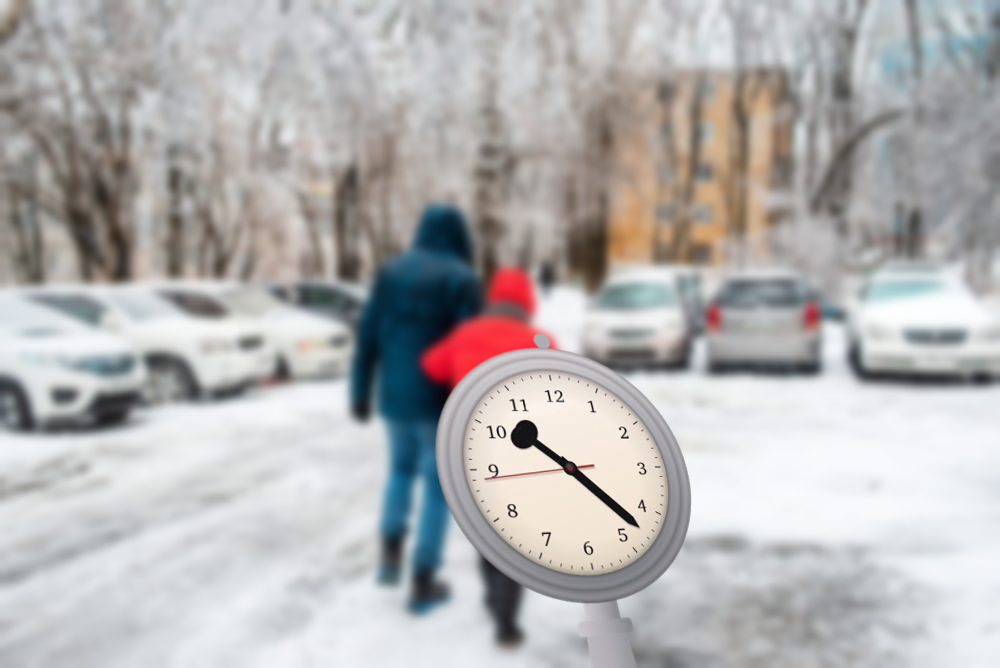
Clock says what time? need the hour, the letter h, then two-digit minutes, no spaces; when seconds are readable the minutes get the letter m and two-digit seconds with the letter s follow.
10h22m44s
